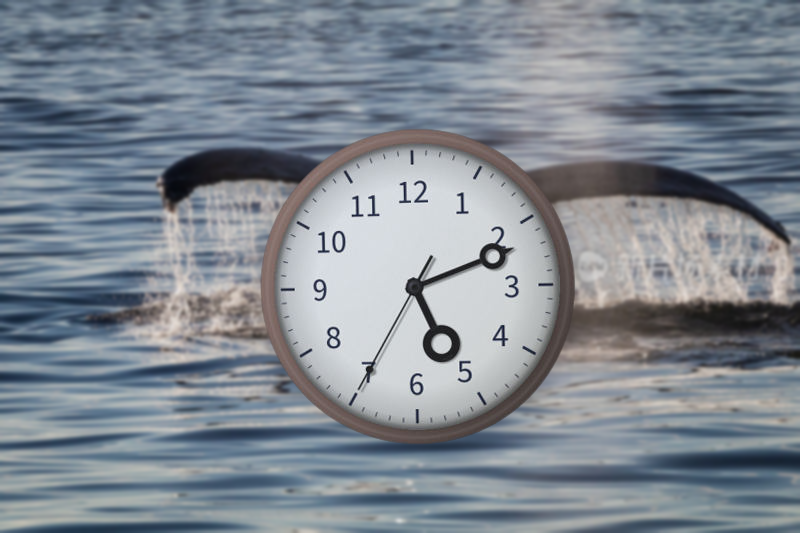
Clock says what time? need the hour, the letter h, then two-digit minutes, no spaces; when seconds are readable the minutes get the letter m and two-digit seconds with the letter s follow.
5h11m35s
